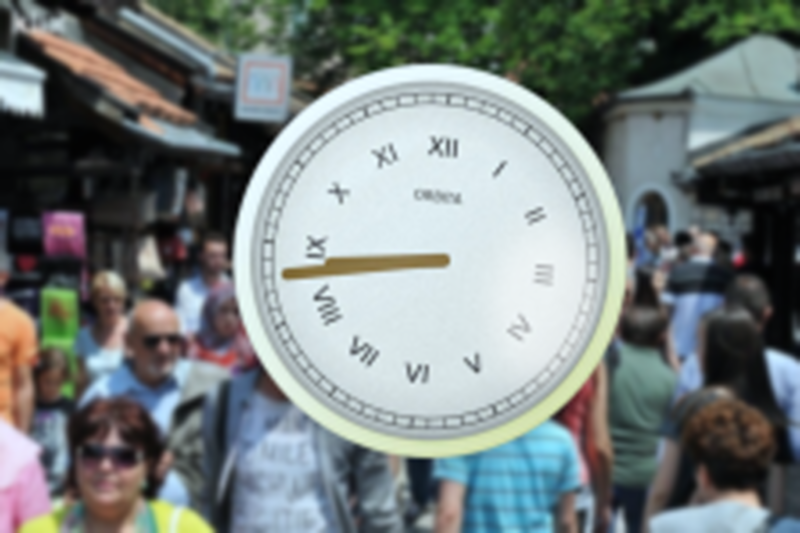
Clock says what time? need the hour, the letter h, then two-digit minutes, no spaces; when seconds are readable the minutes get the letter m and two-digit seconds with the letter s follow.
8h43
